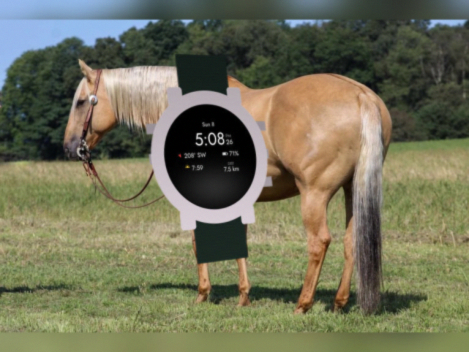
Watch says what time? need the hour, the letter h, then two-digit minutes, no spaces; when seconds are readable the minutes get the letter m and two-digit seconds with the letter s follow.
5h08
